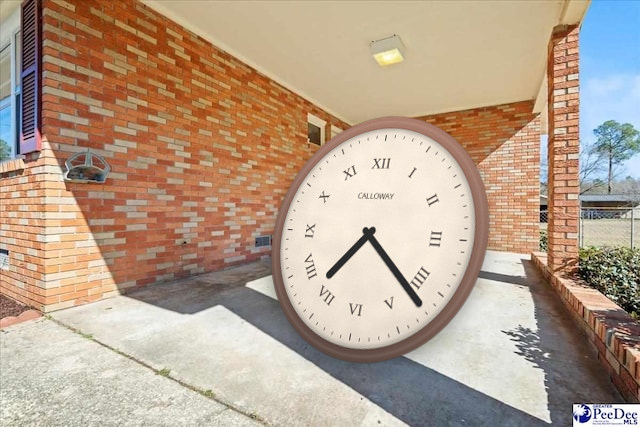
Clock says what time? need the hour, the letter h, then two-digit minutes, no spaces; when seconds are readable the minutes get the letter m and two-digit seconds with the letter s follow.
7h22
